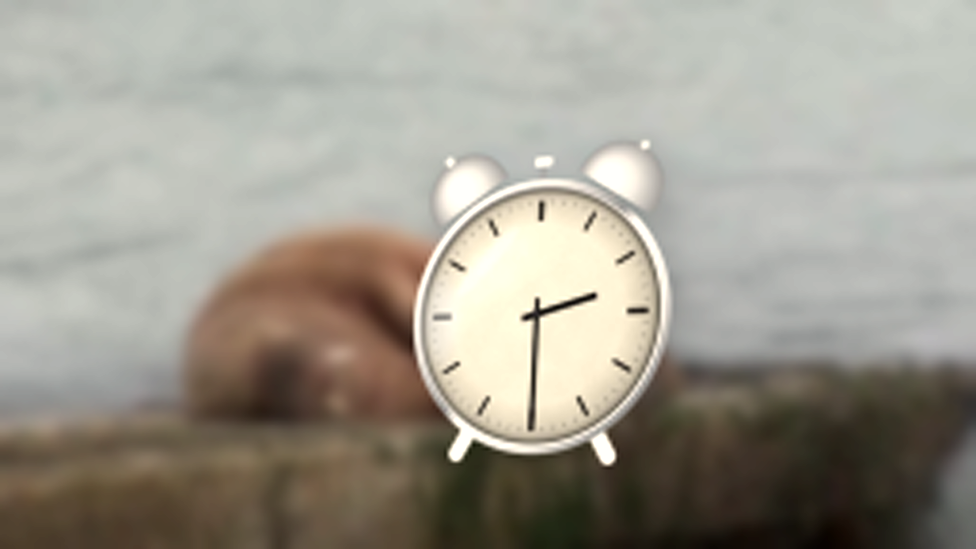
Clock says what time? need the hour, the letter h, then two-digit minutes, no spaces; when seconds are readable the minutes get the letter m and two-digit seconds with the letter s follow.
2h30
